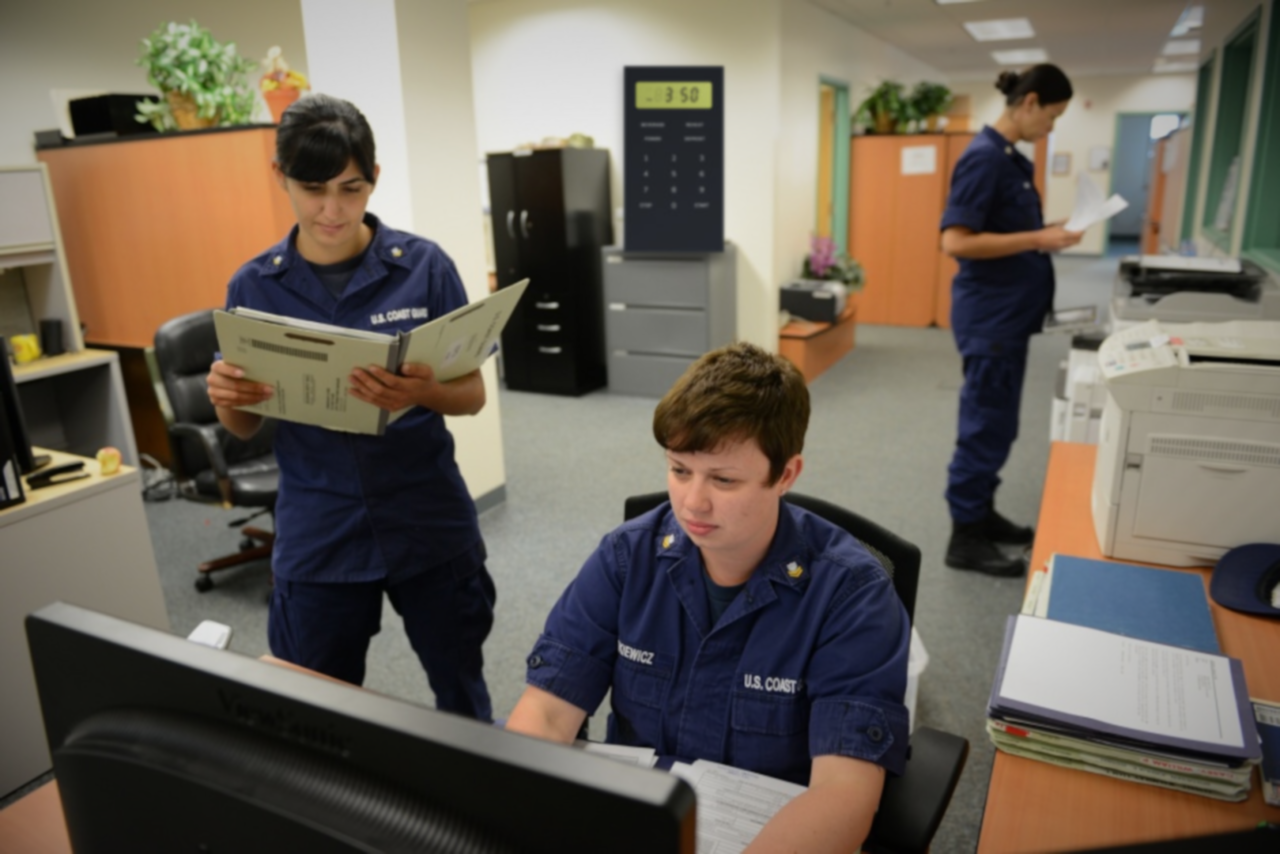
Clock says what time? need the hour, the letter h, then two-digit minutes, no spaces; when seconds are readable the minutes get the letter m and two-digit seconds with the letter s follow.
3h50
